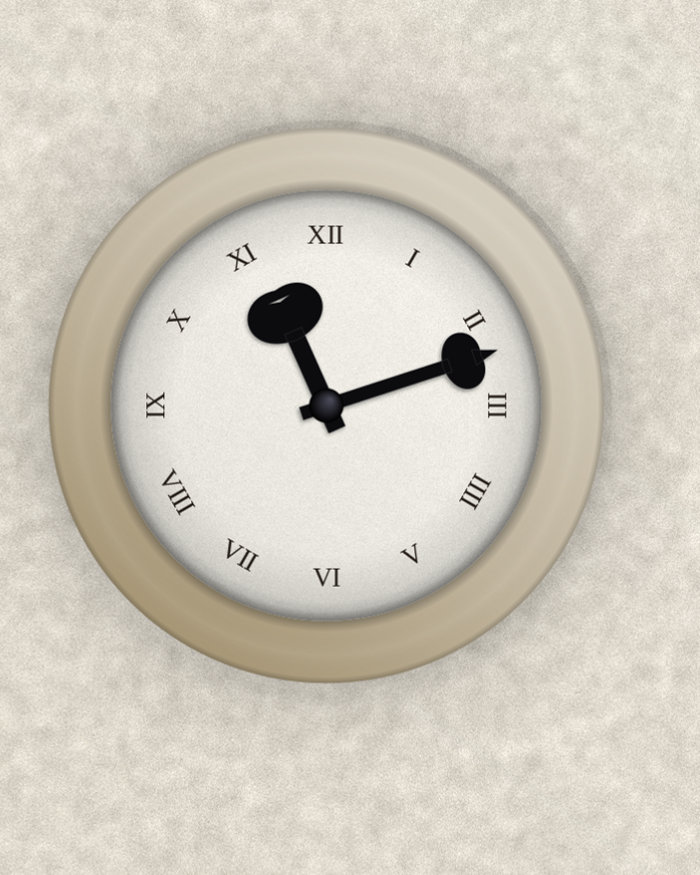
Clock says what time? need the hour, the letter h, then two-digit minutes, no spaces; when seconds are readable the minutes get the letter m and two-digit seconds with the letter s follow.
11h12
